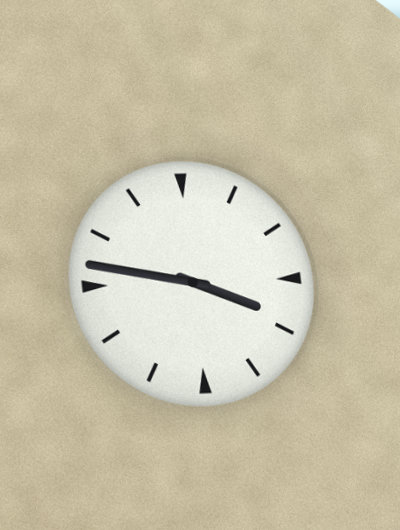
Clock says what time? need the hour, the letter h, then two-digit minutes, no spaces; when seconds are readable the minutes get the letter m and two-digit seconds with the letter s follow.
3h47
